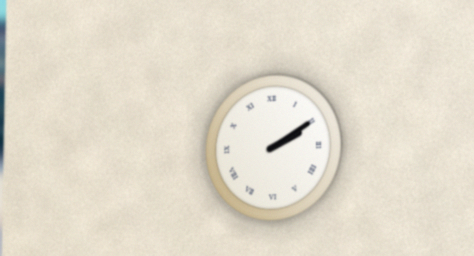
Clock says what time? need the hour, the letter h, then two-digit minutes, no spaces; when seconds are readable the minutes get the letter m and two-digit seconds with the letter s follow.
2h10
